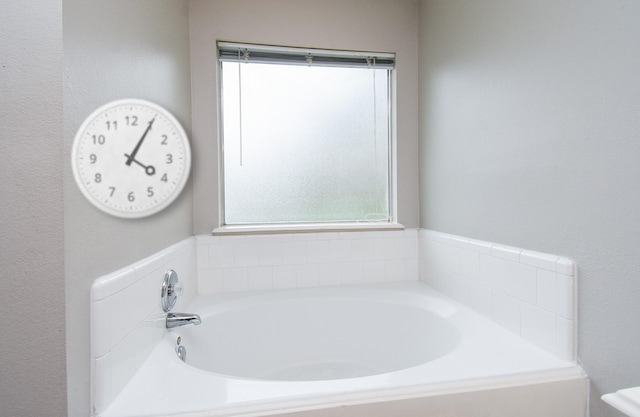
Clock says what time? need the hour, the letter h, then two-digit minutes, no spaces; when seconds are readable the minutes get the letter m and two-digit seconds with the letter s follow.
4h05
